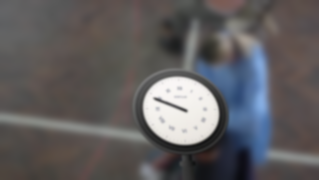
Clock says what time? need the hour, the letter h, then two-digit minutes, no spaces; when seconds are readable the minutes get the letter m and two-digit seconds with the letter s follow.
9h49
